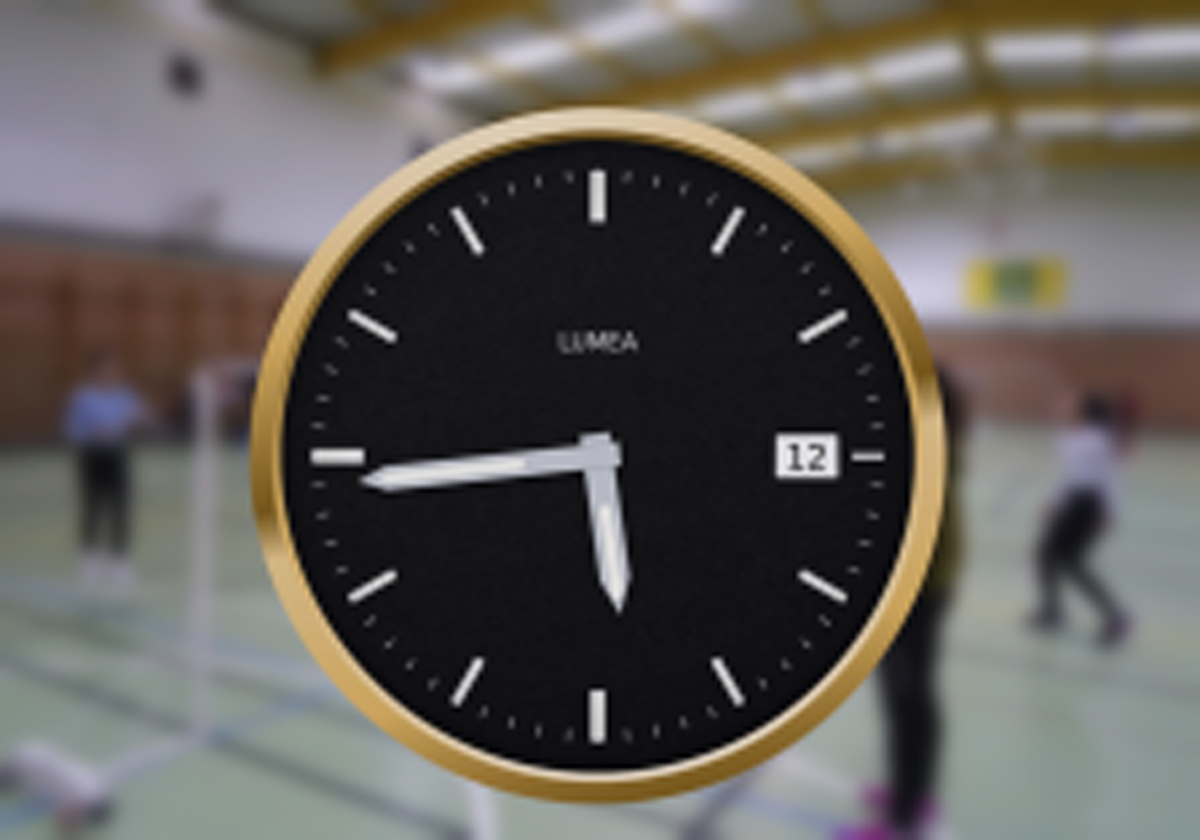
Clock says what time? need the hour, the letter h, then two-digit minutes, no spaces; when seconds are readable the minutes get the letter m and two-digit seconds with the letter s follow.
5h44
